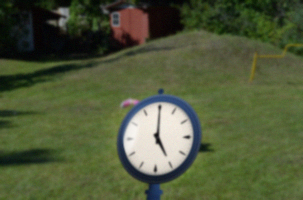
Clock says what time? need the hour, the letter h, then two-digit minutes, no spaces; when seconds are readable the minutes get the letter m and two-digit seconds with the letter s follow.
5h00
